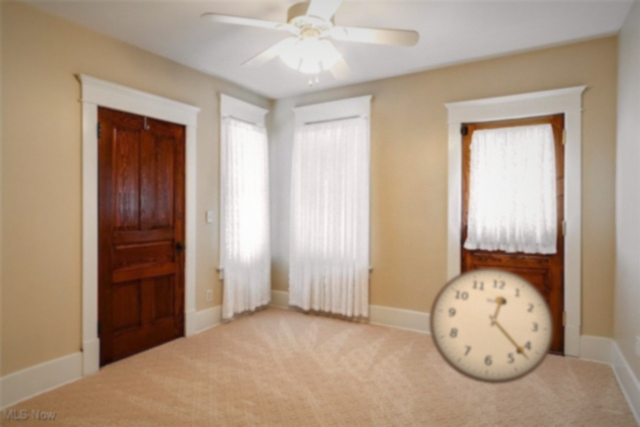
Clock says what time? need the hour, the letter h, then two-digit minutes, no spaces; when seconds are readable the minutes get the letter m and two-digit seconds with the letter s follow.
12h22
